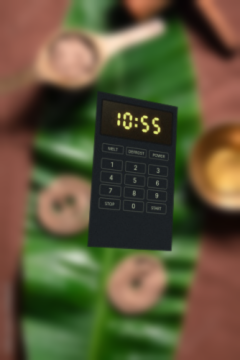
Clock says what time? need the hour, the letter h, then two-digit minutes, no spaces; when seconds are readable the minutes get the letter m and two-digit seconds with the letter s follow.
10h55
